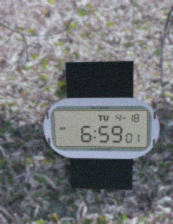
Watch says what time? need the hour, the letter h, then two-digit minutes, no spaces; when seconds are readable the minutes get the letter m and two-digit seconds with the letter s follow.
6h59m01s
